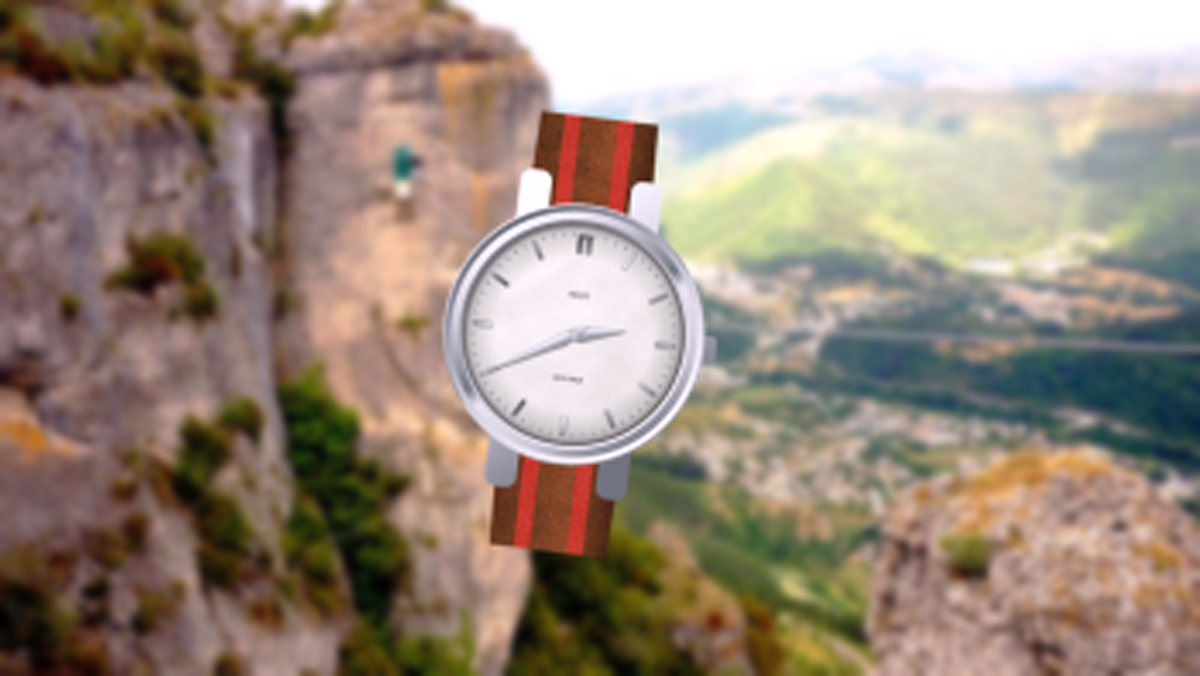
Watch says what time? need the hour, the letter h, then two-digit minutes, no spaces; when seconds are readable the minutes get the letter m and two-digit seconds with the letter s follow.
2h40
